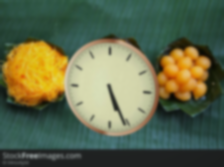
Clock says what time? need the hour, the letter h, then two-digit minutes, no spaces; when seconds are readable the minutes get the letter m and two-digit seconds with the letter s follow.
5h26
